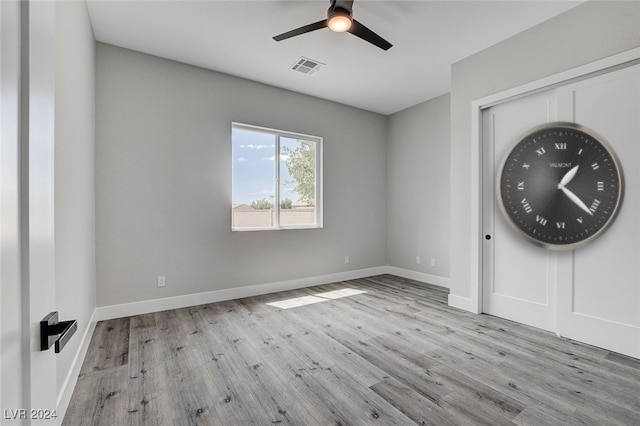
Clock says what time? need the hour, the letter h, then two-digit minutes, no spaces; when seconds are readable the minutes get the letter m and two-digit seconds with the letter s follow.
1h22
